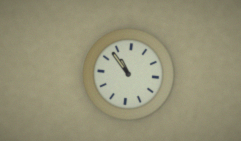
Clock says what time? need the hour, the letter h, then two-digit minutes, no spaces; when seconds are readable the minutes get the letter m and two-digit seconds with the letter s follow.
10h53
